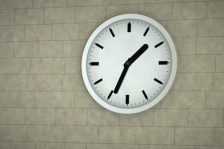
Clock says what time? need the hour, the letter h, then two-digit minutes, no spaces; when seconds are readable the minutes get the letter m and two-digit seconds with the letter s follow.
1h34
